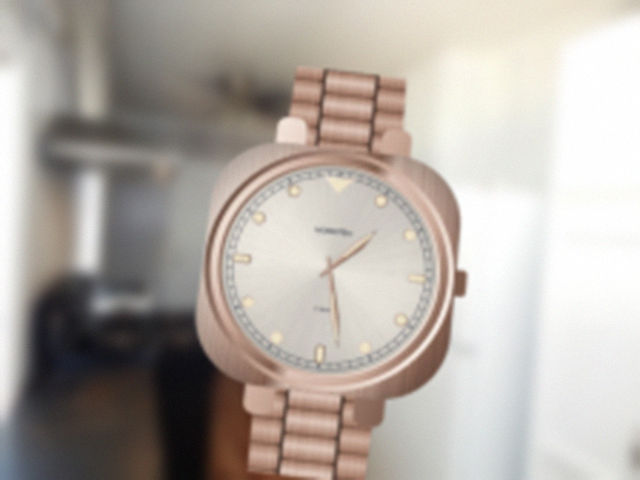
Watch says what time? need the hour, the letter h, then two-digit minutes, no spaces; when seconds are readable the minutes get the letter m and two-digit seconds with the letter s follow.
1h28
